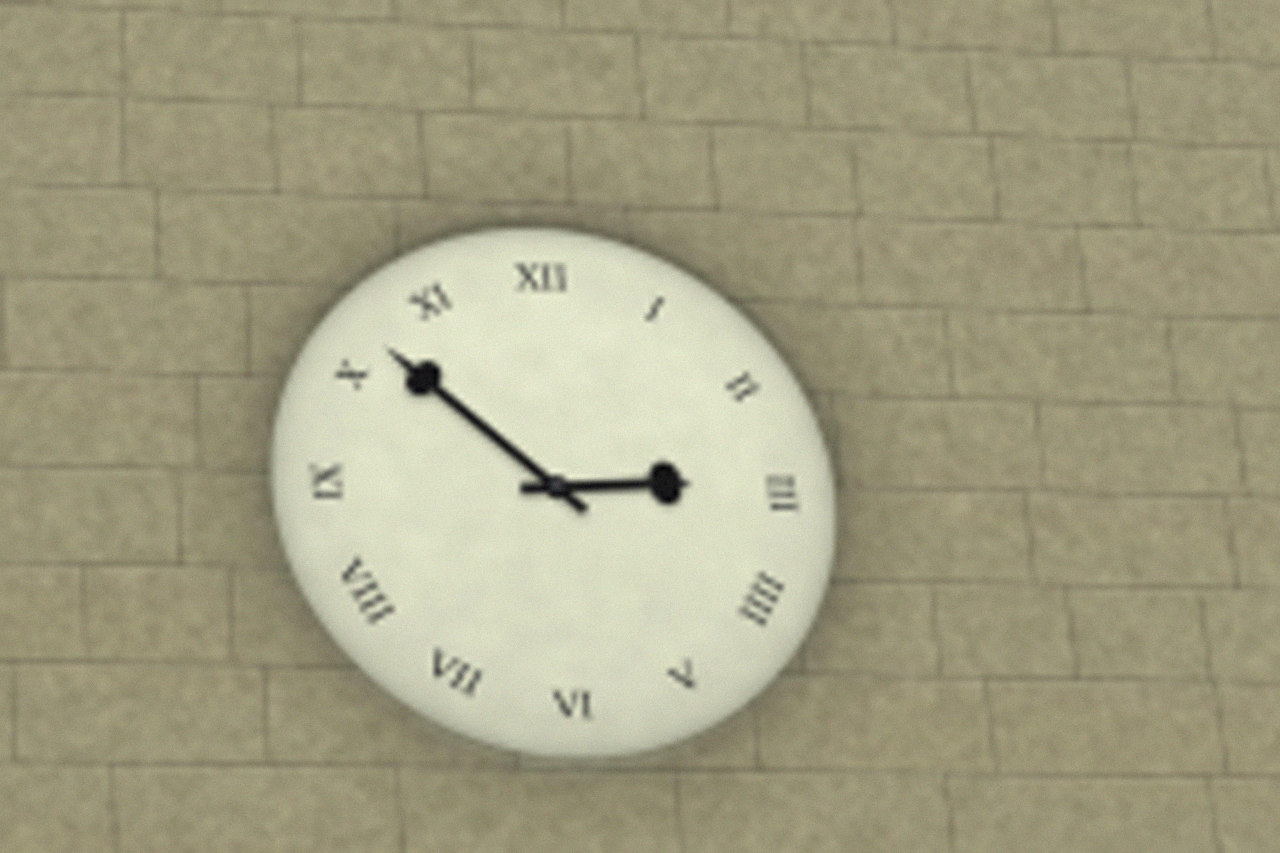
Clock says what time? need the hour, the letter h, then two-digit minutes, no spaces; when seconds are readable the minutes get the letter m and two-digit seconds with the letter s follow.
2h52
